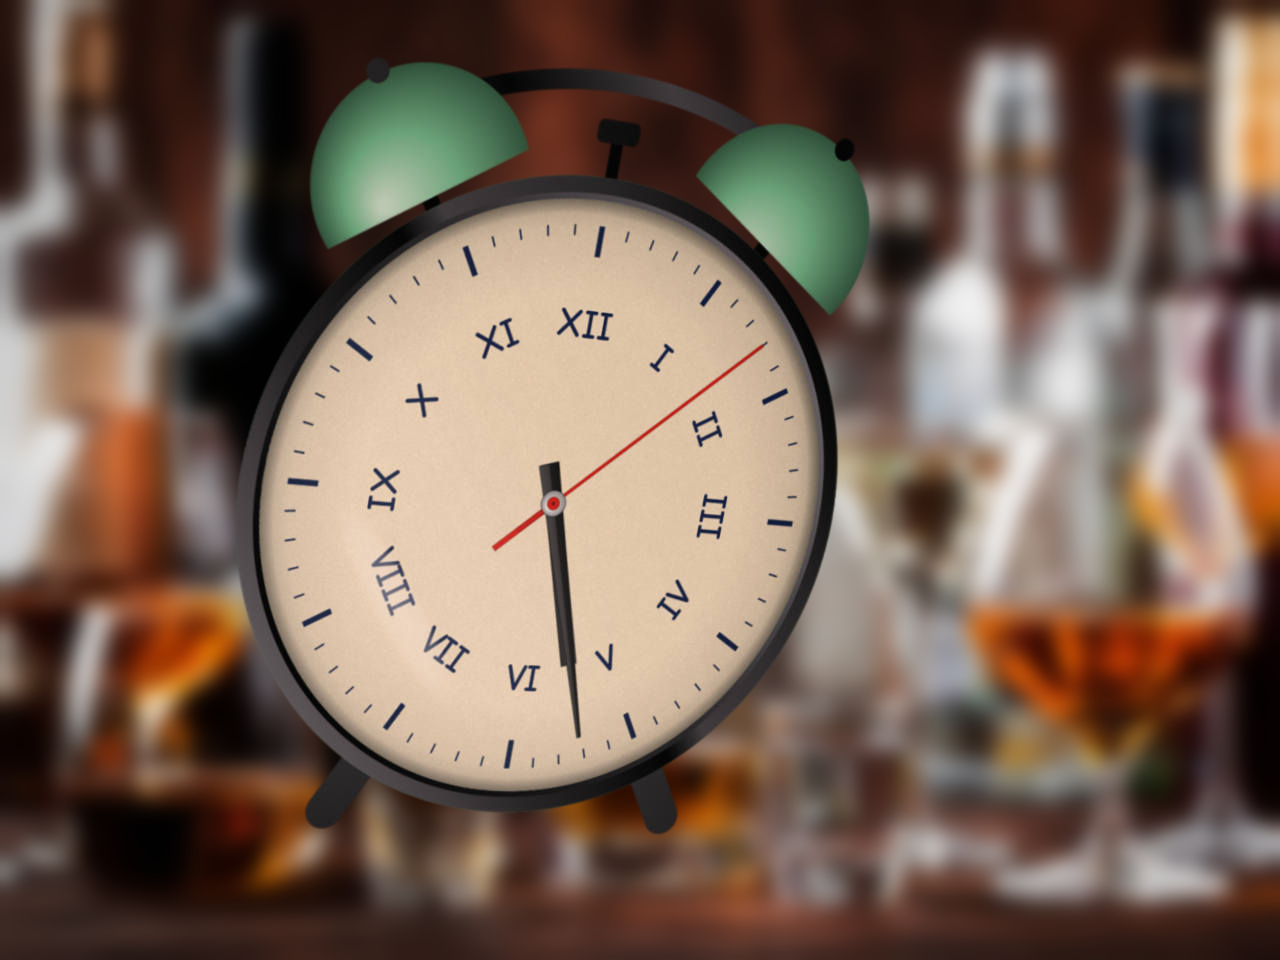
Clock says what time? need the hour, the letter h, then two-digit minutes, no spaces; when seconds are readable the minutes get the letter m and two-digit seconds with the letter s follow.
5h27m08s
